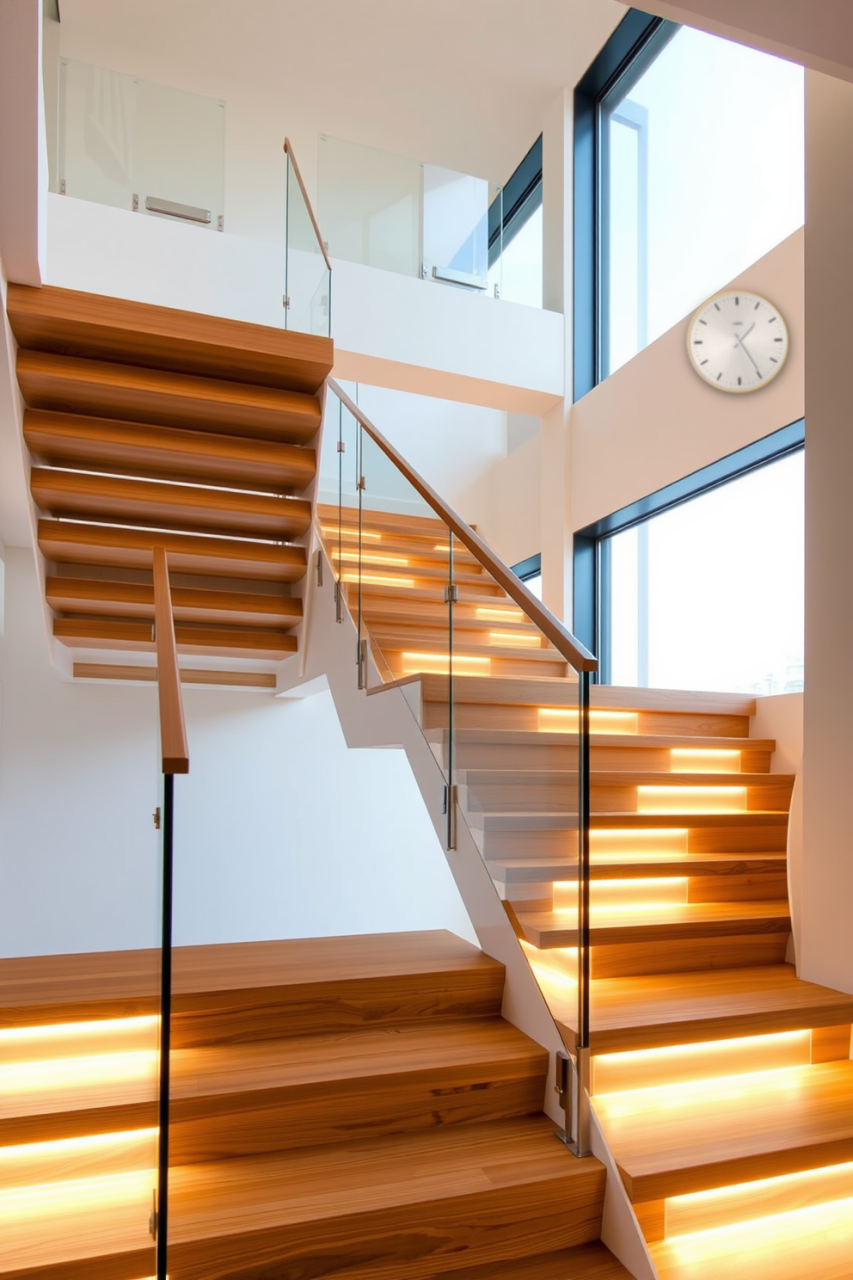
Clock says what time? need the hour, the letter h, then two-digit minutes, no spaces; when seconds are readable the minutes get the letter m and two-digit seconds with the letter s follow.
1h25
